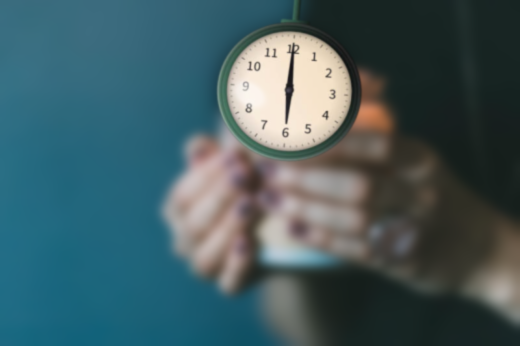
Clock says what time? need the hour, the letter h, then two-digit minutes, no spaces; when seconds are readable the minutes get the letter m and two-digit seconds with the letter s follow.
6h00
